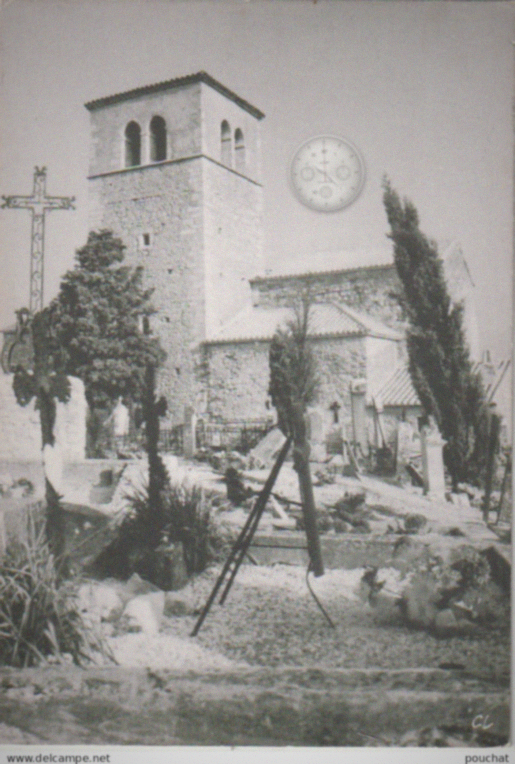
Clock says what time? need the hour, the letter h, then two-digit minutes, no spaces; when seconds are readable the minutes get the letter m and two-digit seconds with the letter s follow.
10h22
